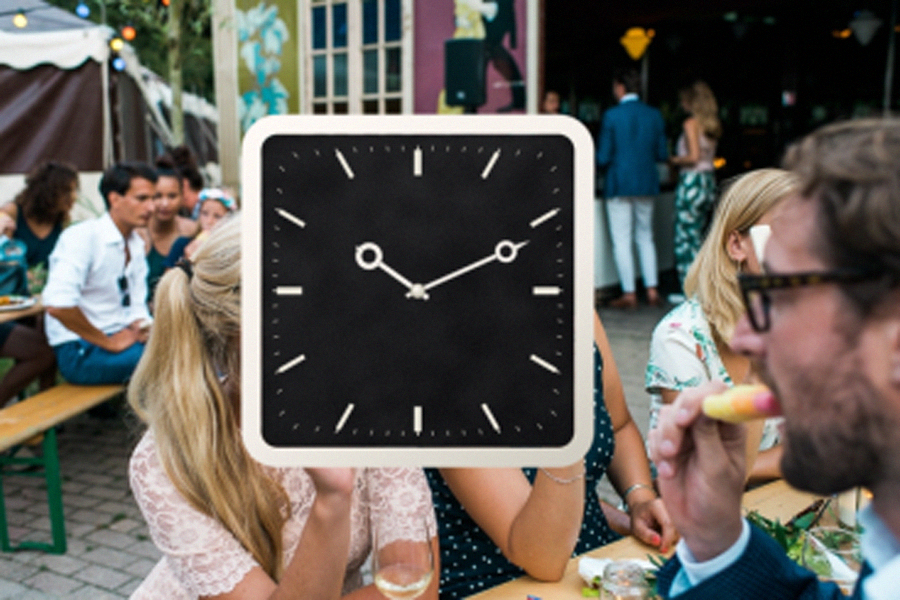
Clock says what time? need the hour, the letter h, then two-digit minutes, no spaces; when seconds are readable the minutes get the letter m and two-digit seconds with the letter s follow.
10h11
